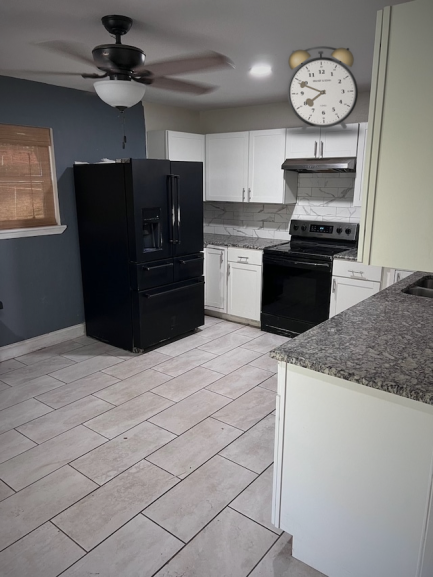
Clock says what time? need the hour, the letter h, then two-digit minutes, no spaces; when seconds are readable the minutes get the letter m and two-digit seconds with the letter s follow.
7h49
